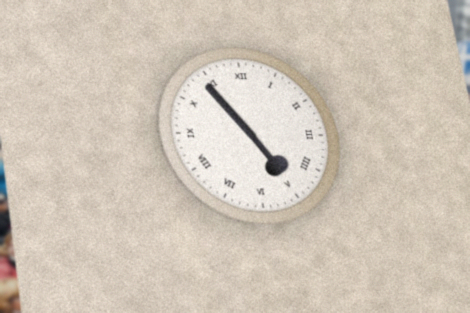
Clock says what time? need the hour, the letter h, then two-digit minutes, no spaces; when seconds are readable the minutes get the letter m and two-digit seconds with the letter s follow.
4h54
